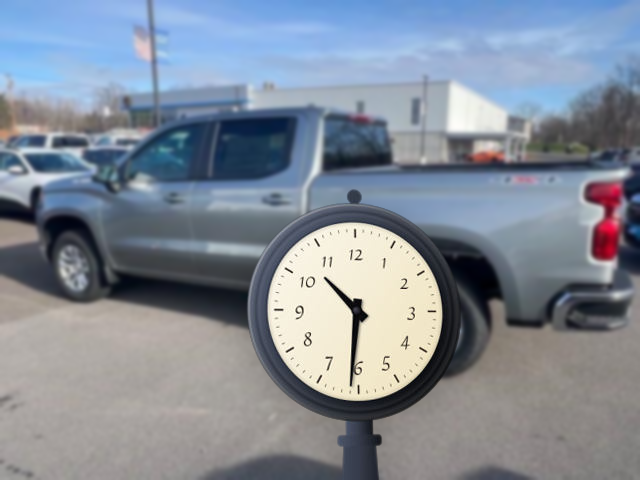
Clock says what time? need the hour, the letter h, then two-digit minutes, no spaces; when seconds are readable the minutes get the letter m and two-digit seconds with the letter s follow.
10h31
